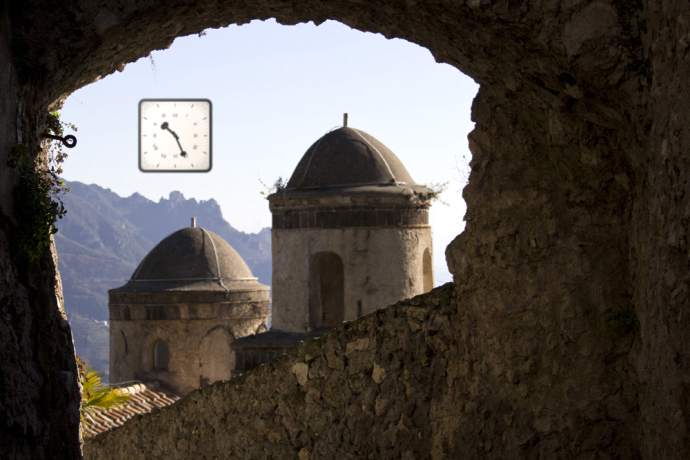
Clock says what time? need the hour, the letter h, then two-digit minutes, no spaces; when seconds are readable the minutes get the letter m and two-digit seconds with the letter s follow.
10h26
